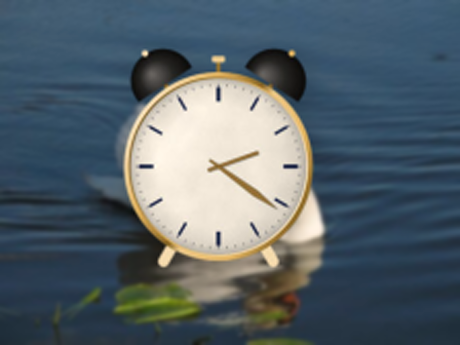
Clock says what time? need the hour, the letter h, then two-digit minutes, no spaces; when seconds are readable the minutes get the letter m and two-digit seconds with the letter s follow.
2h21
